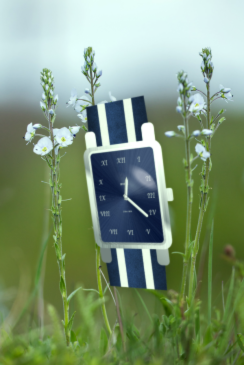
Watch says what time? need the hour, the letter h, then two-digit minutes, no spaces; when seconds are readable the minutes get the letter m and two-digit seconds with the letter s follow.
12h22
